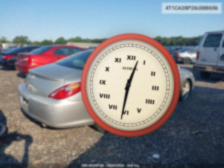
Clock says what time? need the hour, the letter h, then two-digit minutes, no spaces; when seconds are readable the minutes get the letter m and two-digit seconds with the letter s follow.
12h31
